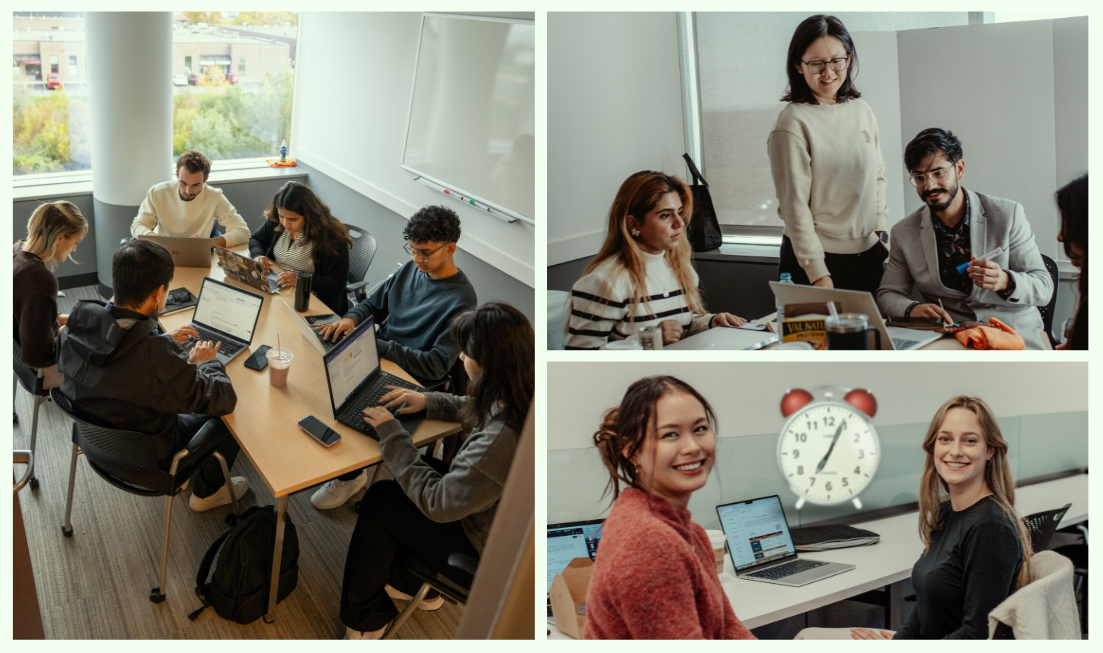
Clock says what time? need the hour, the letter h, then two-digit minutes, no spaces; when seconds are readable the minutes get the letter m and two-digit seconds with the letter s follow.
7h04
